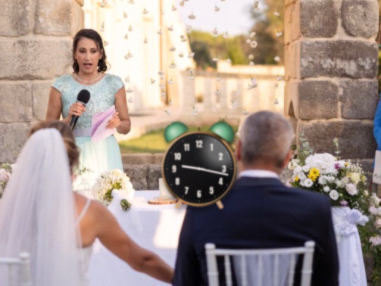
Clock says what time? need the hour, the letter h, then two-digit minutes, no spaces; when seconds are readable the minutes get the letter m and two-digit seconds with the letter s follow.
9h17
